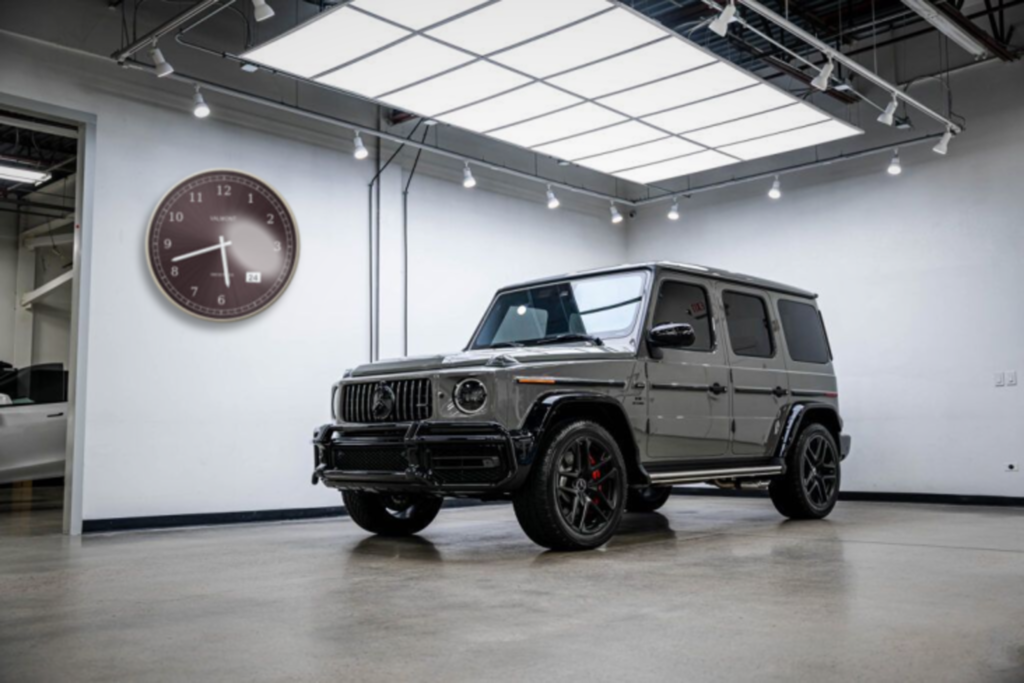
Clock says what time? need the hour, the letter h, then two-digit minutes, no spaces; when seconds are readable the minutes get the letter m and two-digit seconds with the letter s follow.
5h42
